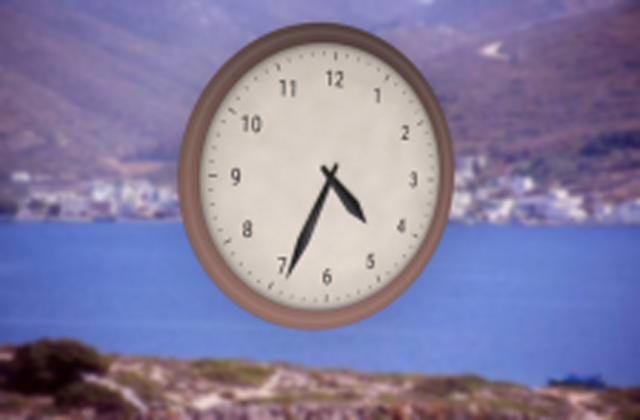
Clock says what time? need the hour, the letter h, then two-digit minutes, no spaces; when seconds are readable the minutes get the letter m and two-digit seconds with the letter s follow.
4h34
